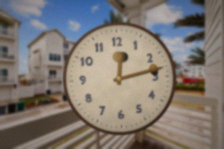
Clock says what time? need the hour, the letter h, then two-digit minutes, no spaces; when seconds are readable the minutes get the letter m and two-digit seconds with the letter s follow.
12h13
